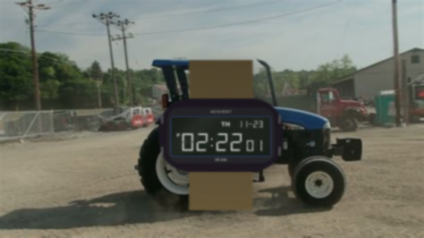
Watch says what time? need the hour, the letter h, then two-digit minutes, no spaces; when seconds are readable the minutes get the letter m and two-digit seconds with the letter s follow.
2h22m01s
